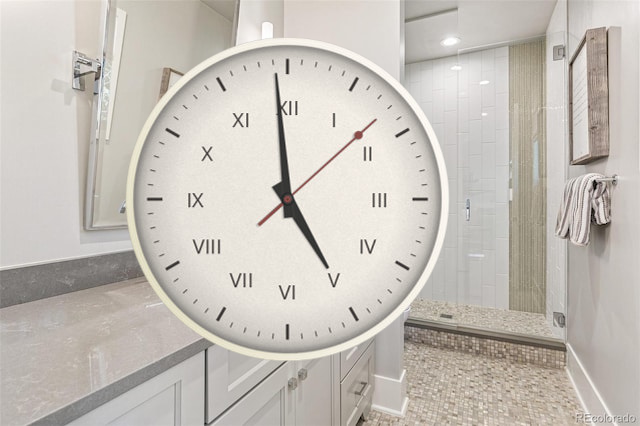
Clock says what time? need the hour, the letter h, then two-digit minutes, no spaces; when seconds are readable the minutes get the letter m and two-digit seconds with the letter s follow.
4h59m08s
